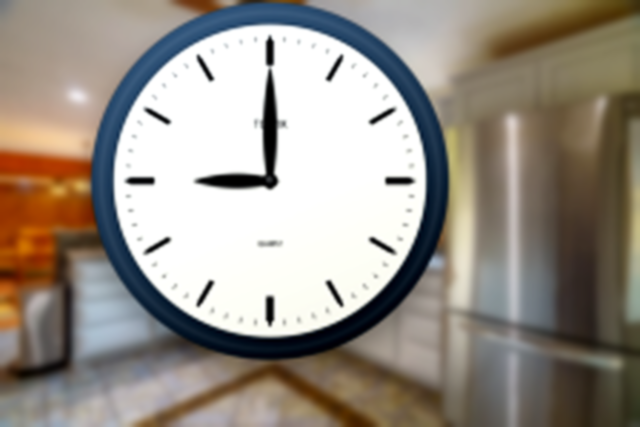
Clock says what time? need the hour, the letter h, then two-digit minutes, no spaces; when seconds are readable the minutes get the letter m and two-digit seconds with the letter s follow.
9h00
